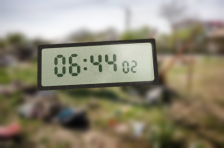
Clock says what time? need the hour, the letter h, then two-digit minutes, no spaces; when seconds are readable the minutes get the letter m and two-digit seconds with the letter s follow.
6h44m02s
